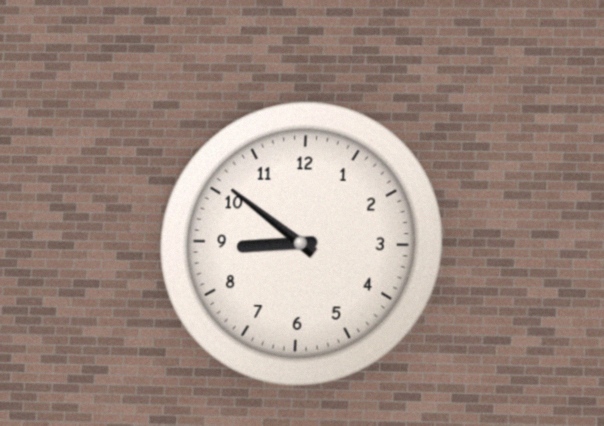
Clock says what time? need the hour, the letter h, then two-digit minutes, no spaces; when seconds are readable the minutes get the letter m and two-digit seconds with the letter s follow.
8h51
